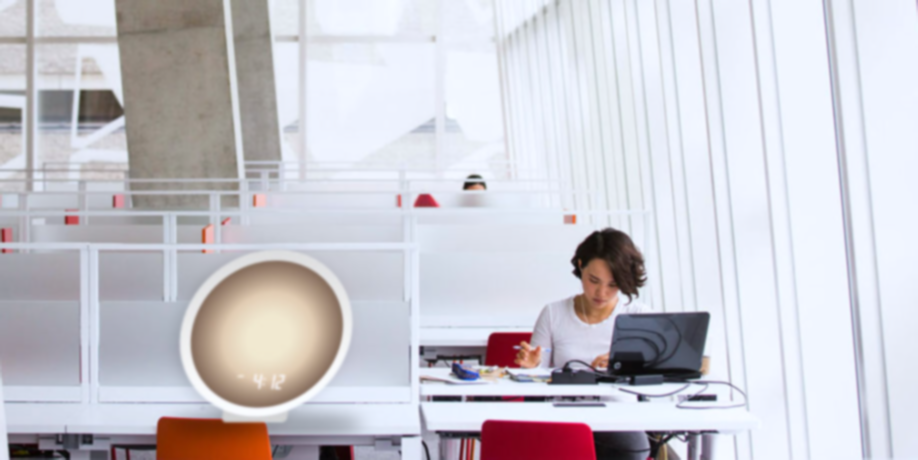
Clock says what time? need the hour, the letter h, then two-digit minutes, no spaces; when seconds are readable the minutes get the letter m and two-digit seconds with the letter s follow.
4h12
